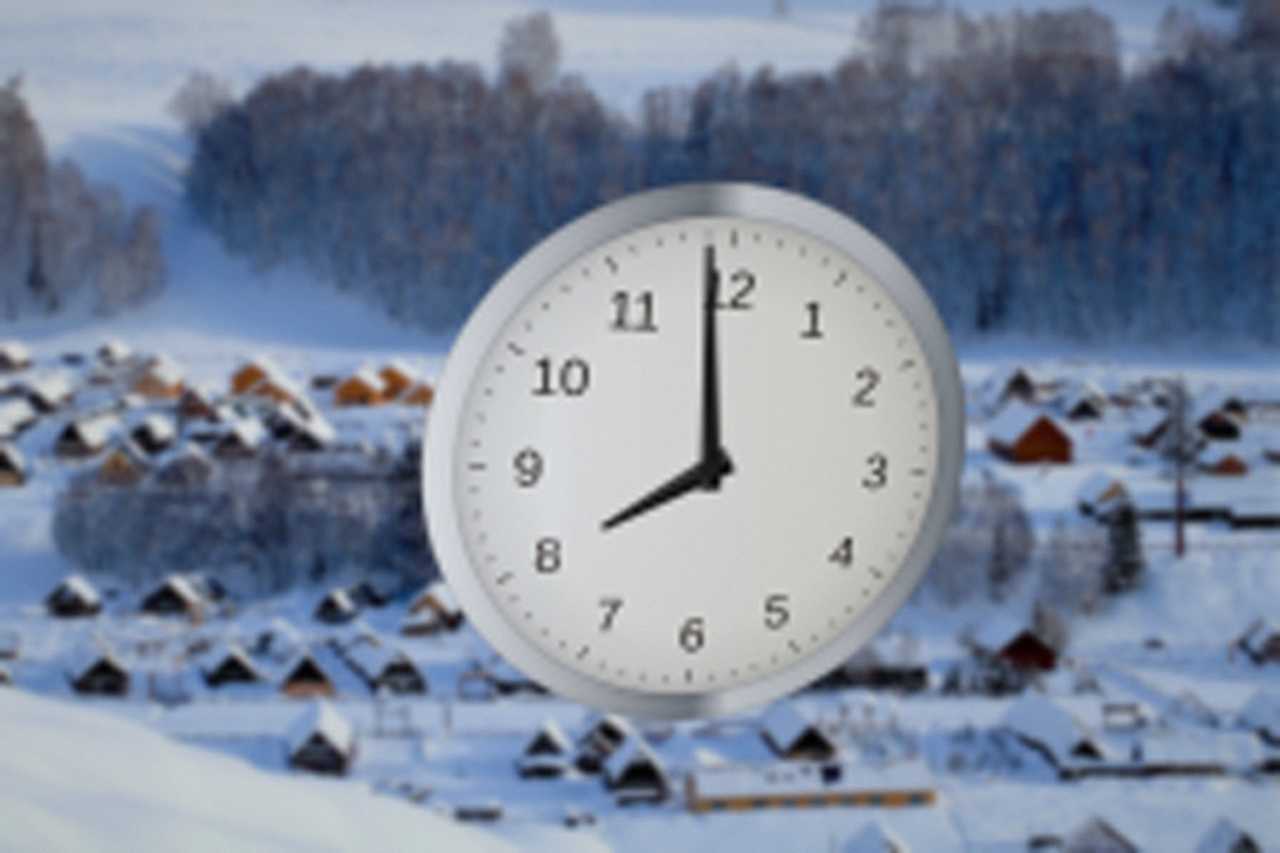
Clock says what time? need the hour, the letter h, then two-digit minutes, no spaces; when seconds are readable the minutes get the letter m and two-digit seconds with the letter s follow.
7h59
